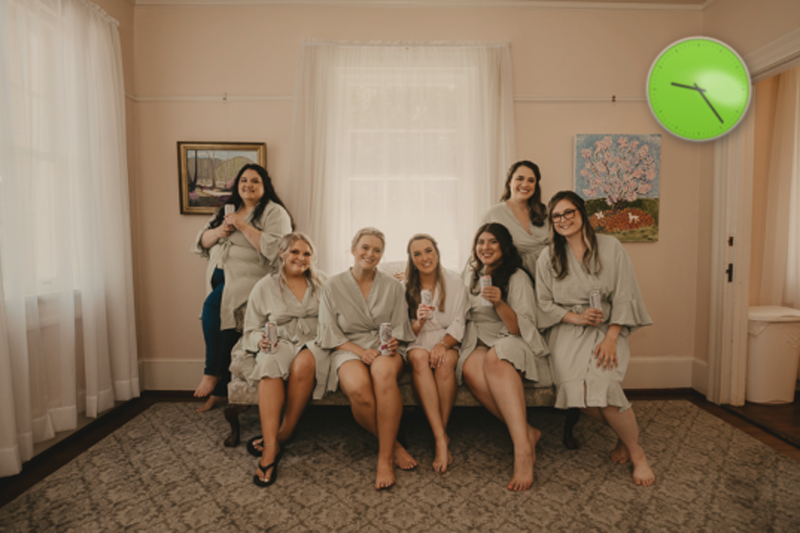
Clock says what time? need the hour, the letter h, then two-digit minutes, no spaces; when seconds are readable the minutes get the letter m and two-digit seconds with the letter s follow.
9h24
